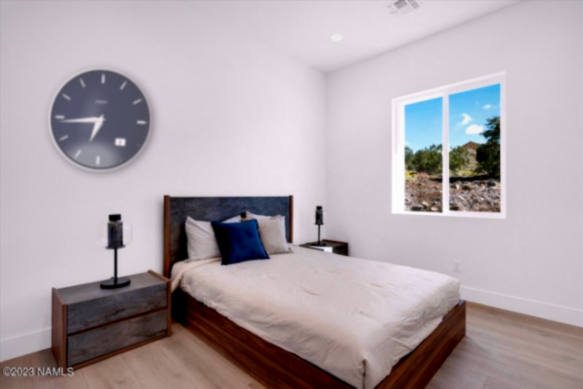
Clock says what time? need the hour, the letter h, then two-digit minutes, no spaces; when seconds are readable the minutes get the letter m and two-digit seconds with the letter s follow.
6h44
